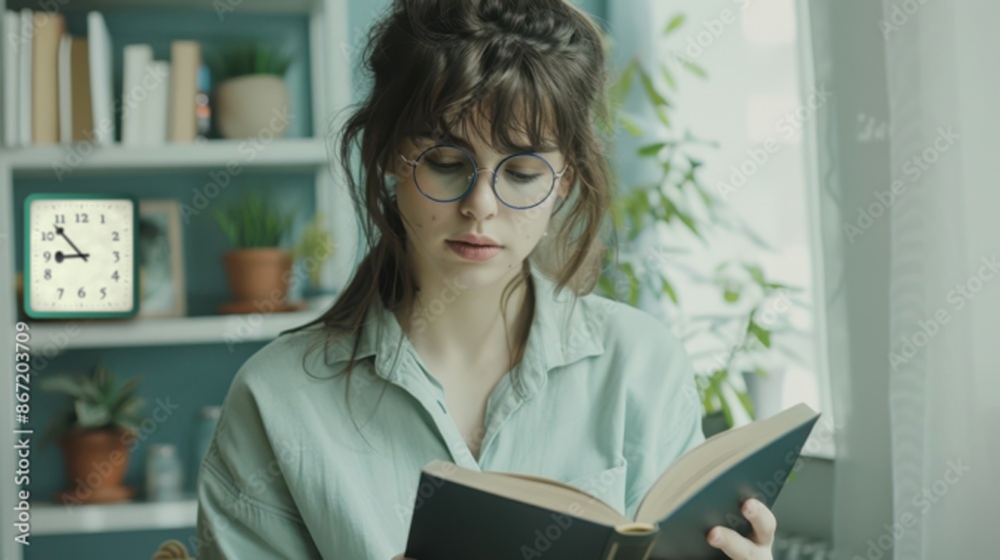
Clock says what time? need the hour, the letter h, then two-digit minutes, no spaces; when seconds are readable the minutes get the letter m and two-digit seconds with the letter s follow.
8h53
